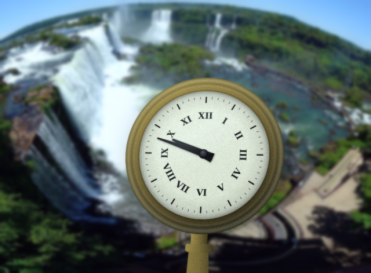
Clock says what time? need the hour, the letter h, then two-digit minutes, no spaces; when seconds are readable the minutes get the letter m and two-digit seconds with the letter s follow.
9h48
